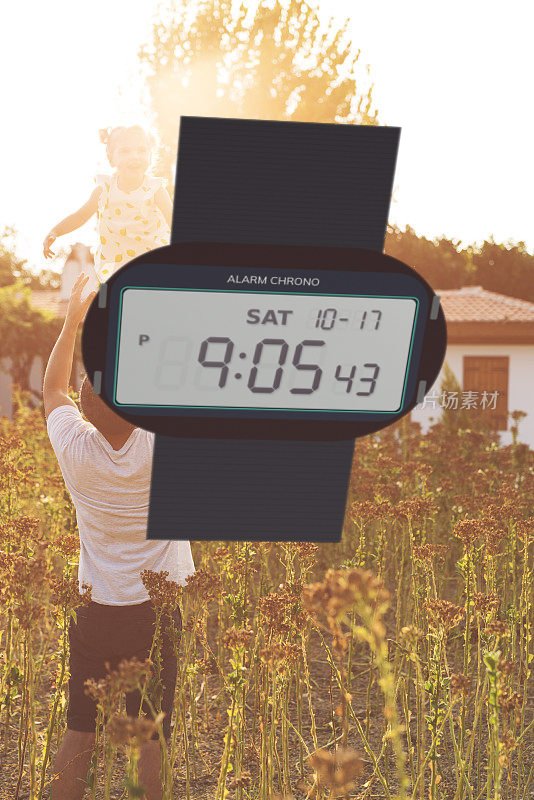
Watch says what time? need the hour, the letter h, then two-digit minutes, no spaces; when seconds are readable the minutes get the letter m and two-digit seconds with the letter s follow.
9h05m43s
